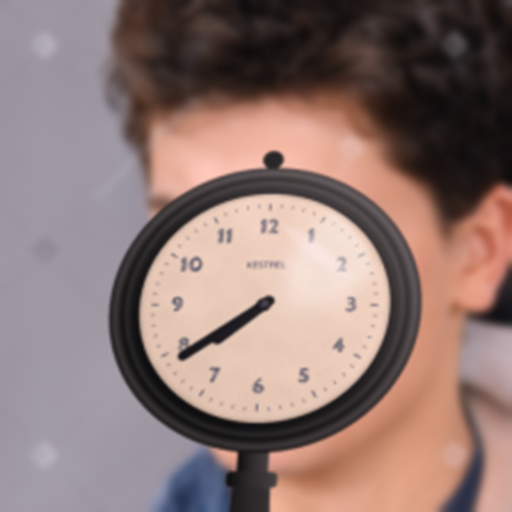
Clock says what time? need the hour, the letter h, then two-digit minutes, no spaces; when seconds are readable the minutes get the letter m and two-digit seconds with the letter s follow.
7h39
